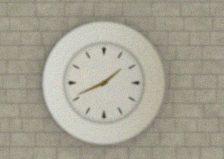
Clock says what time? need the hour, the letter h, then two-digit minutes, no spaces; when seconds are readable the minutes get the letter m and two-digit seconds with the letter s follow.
1h41
